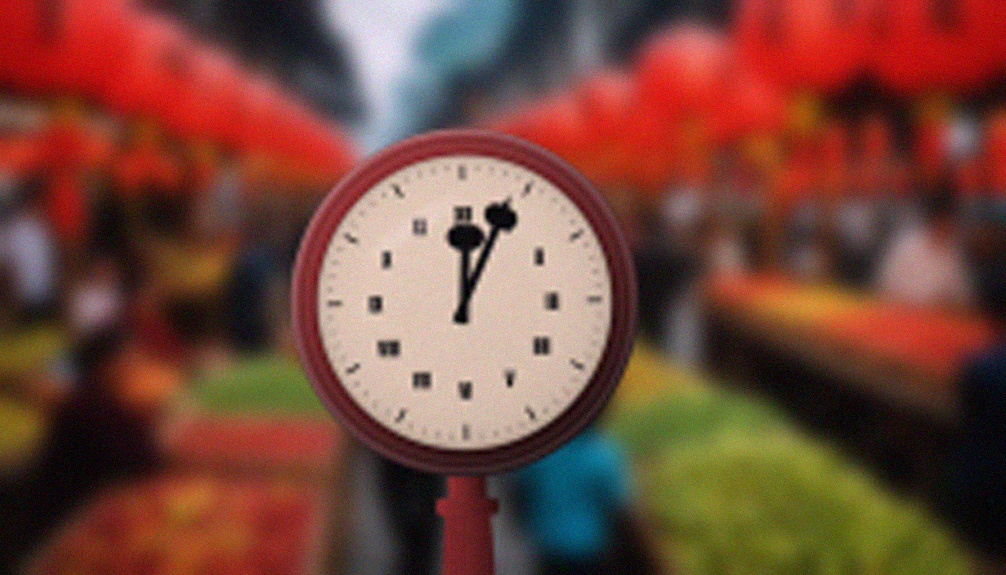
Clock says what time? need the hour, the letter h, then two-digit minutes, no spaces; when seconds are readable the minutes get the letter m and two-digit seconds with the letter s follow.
12h04
